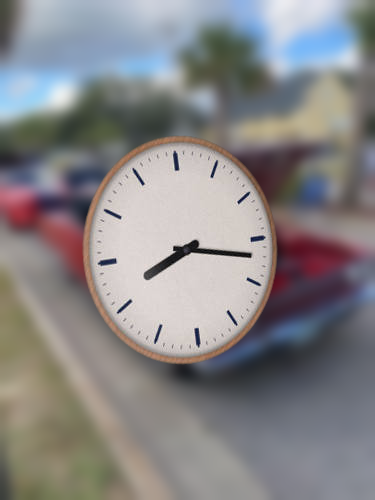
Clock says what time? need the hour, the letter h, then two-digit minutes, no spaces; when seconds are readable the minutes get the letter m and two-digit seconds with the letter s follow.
8h17
